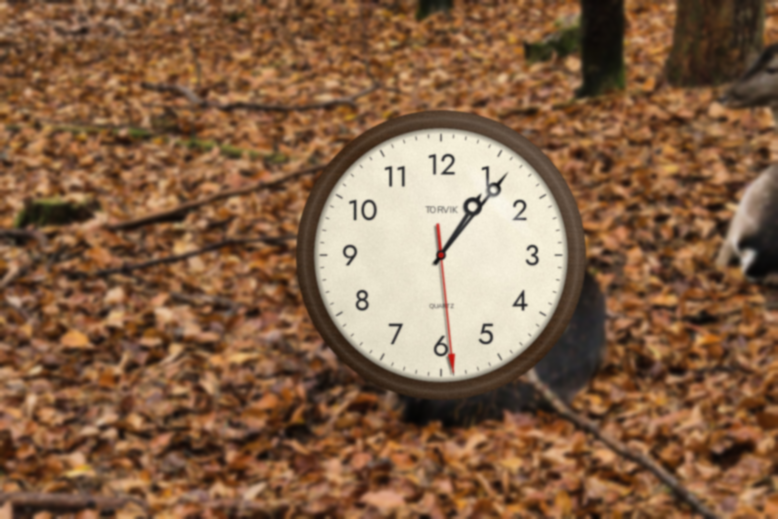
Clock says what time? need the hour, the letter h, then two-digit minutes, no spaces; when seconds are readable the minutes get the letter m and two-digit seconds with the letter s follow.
1h06m29s
